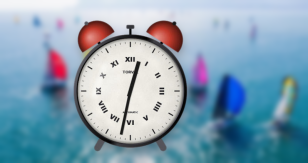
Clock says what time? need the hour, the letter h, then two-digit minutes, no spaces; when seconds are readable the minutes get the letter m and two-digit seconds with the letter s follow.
12h32
